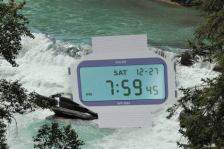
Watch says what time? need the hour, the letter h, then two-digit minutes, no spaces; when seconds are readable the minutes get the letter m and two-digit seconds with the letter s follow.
7h59m45s
